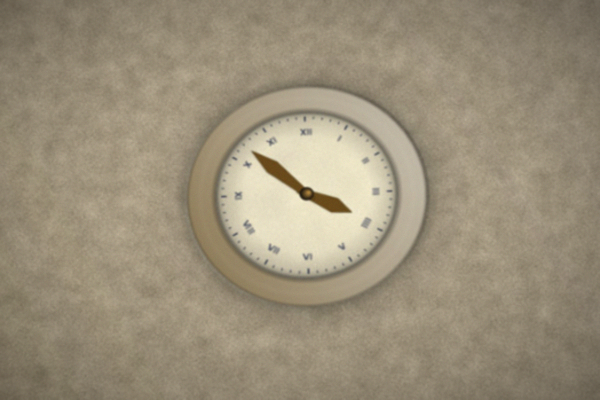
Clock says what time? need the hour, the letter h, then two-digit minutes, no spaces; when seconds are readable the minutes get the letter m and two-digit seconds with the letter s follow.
3h52
